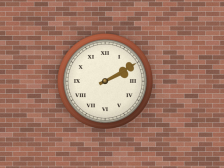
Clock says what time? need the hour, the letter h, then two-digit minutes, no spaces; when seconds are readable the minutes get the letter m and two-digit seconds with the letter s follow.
2h10
